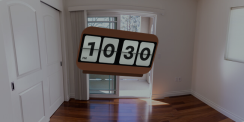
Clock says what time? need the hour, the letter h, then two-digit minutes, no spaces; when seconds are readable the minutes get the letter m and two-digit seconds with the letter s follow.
10h30
